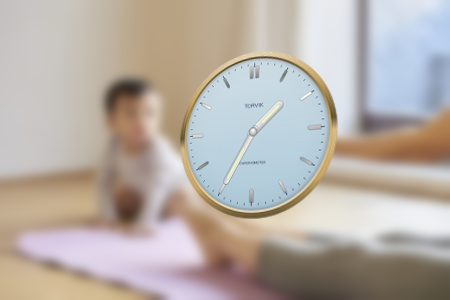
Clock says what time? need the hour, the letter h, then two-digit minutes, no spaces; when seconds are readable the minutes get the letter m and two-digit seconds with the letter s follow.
1h35
